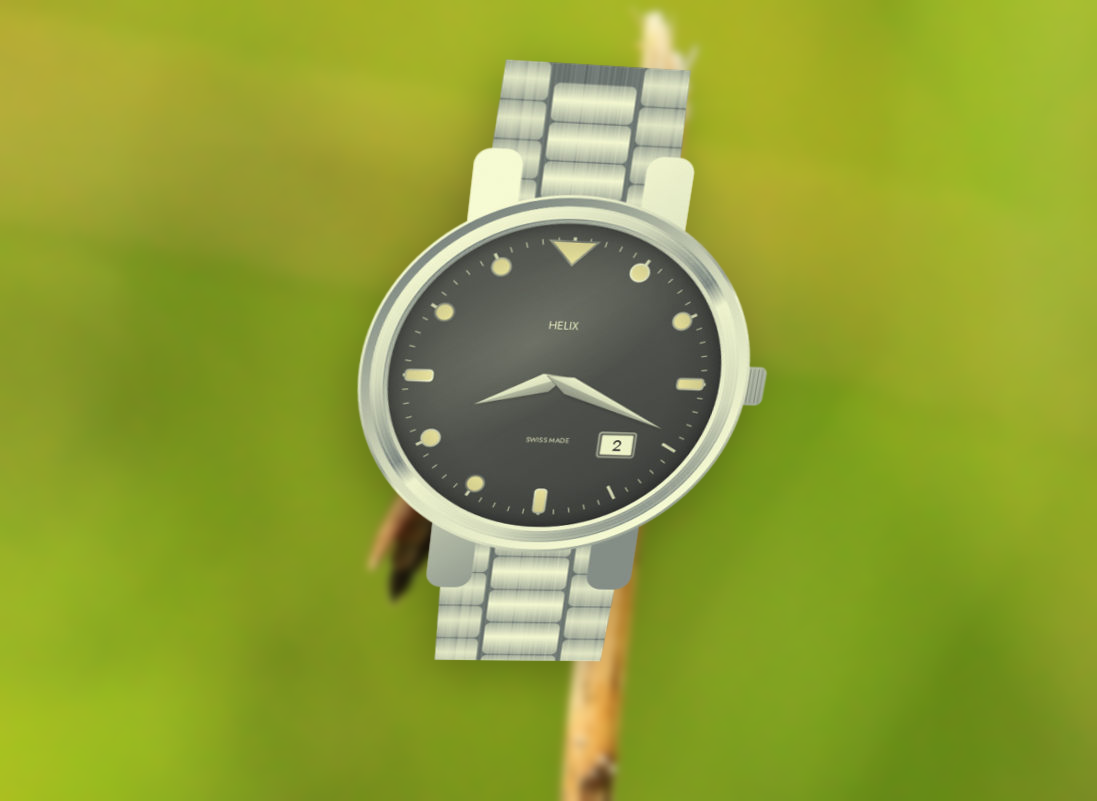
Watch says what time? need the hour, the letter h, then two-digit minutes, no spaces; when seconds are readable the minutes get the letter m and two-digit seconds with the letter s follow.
8h19
